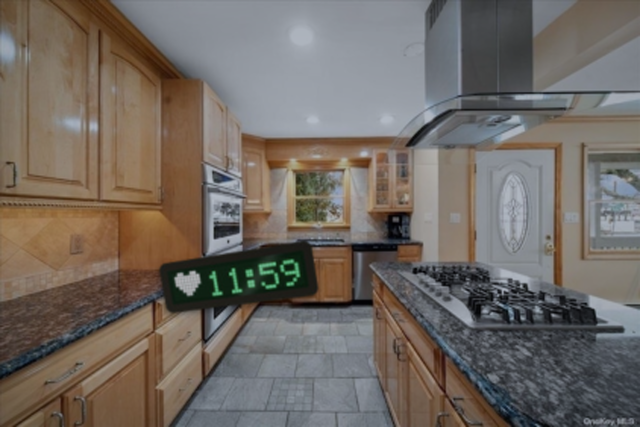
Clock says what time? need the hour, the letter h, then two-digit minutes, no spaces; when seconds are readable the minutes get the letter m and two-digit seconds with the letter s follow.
11h59
